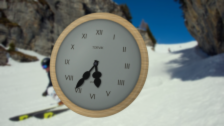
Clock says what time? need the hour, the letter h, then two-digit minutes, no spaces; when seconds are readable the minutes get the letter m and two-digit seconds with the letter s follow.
5h36
